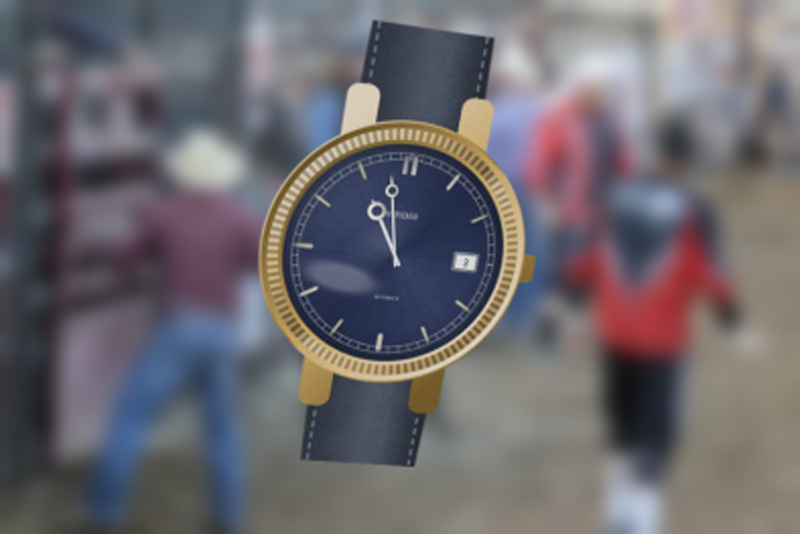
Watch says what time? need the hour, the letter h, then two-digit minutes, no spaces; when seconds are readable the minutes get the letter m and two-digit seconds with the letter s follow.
10h58
